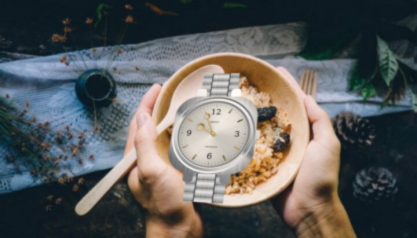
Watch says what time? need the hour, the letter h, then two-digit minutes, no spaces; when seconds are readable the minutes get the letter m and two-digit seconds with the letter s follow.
9h56
